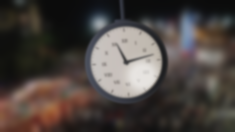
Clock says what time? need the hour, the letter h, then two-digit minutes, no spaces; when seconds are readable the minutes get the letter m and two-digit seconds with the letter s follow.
11h13
